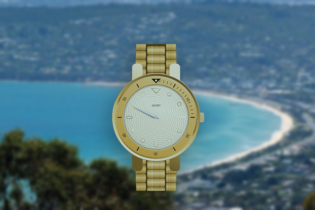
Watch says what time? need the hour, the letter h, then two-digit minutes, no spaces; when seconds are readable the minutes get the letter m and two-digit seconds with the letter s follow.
9h49
